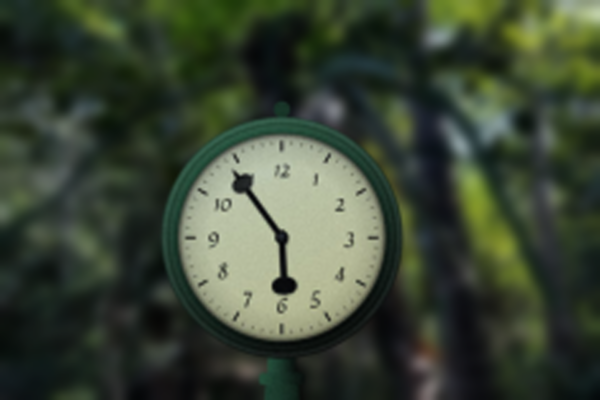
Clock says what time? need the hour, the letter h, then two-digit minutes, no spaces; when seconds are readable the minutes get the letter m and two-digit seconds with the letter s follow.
5h54
